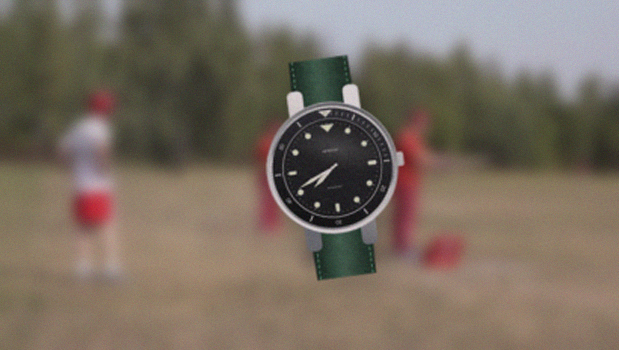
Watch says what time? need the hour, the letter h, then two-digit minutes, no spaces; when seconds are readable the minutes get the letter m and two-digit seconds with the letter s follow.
7h41
